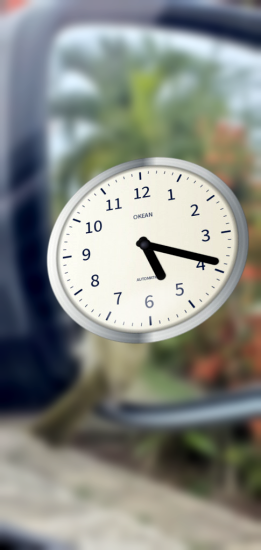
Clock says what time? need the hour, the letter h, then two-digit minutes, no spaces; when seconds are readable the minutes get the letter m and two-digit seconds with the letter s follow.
5h19
